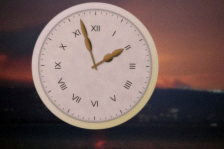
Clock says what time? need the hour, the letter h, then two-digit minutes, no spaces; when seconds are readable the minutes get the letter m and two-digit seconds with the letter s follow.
1h57
